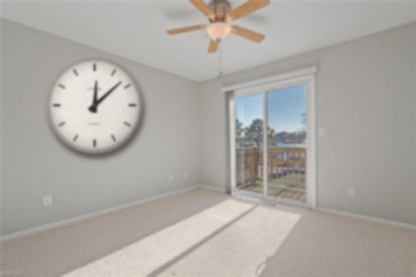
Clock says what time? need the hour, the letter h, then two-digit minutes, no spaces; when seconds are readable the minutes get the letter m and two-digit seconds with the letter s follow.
12h08
